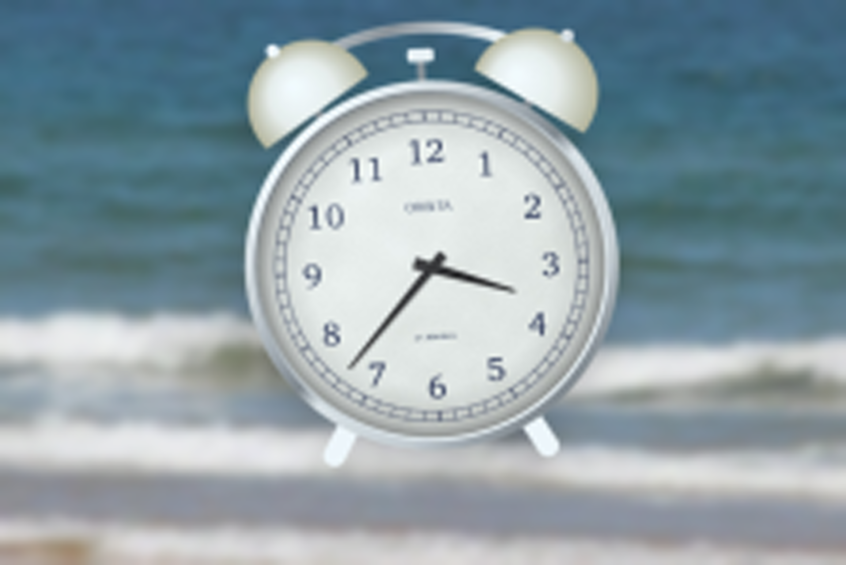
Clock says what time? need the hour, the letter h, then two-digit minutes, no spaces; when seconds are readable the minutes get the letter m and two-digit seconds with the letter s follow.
3h37
